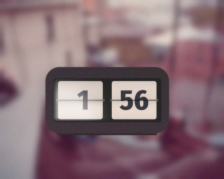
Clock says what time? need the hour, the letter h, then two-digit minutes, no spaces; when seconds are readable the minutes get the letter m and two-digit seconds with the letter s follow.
1h56
